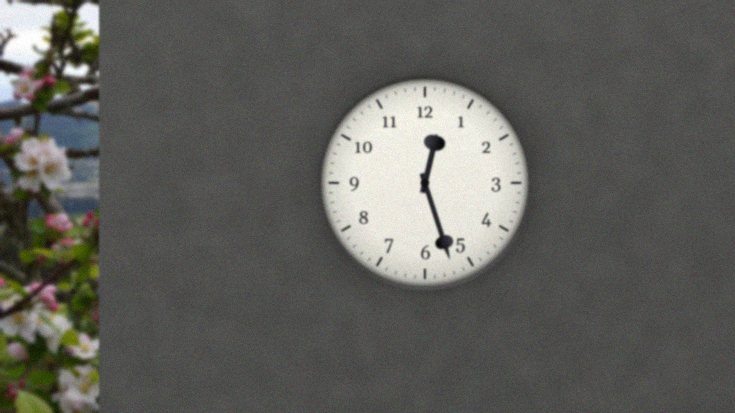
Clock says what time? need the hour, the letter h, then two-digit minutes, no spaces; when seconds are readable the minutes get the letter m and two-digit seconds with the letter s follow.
12h27
